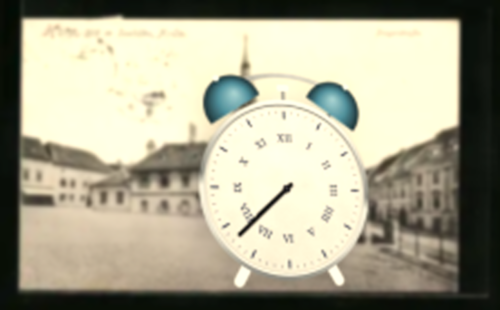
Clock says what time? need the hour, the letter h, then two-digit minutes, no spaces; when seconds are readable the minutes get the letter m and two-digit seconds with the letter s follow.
7h38
